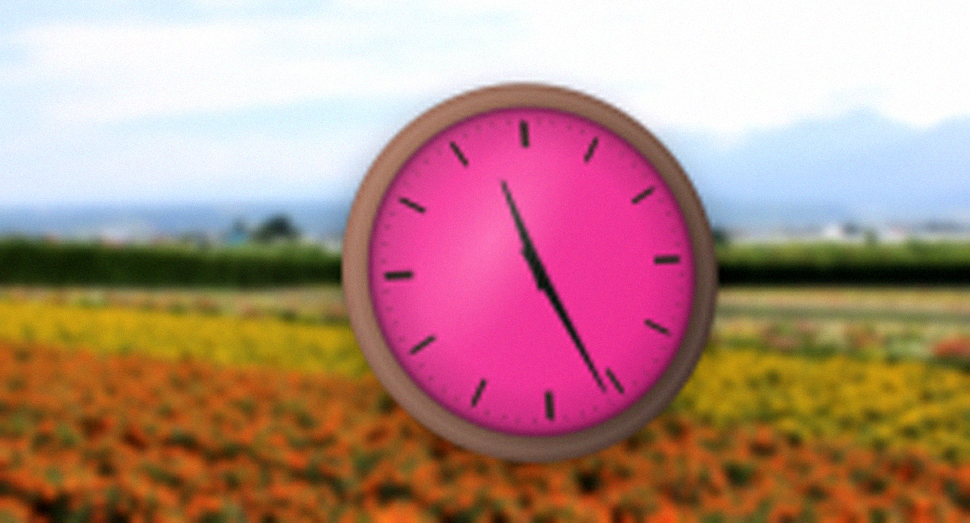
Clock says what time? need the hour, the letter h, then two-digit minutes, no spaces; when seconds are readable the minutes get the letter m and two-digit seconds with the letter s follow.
11h26
